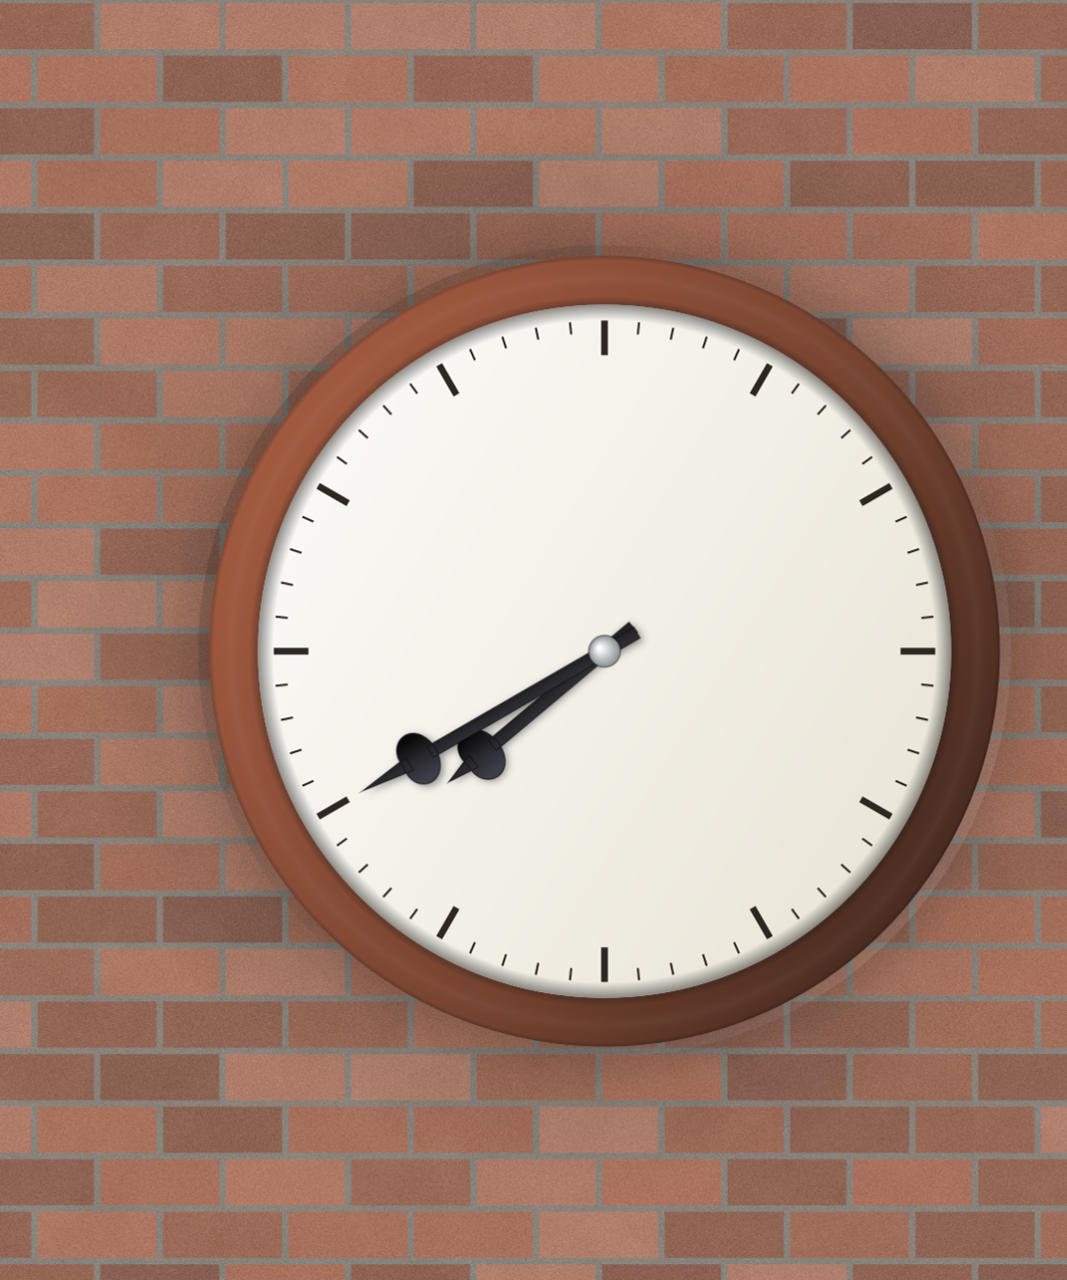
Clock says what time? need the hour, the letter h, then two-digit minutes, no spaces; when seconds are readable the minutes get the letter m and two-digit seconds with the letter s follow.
7h40
